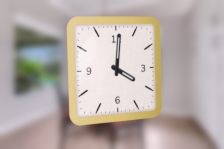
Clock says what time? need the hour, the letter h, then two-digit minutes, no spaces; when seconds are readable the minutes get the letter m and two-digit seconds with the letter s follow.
4h01
